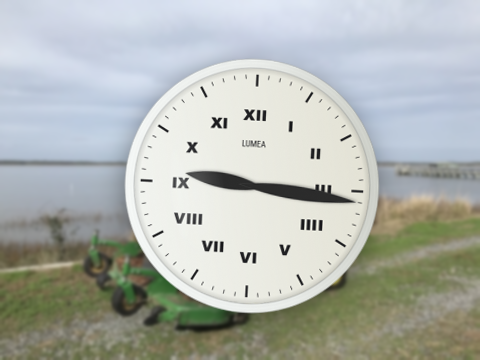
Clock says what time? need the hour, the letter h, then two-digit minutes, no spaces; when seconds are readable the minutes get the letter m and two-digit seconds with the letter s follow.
9h16
